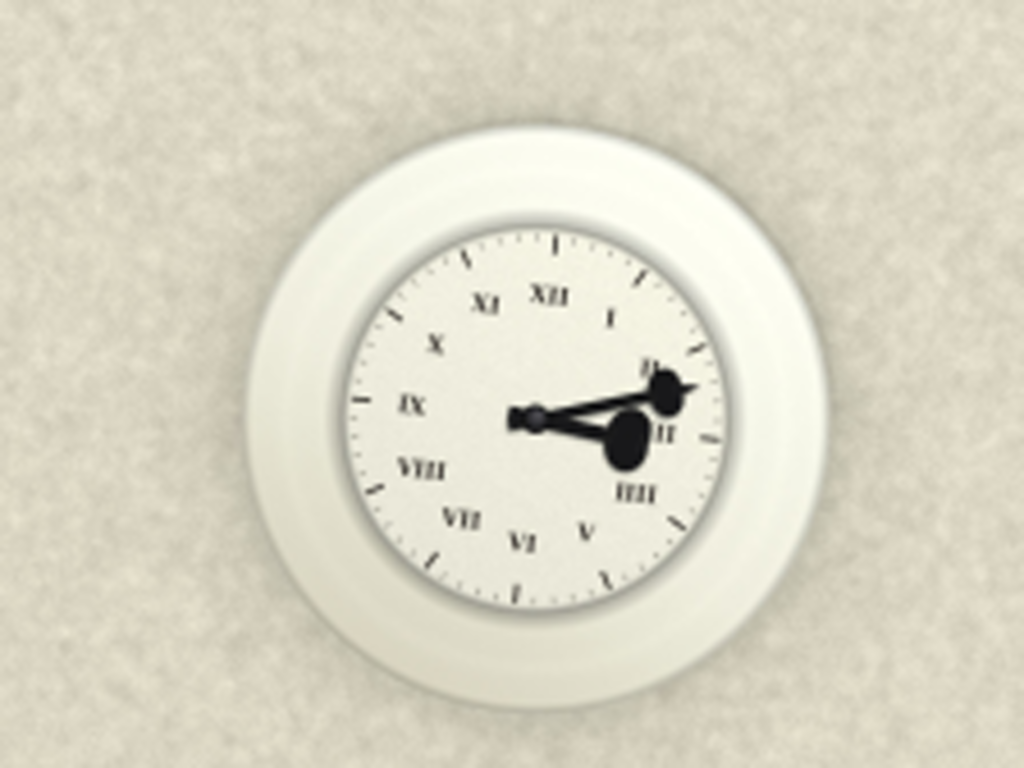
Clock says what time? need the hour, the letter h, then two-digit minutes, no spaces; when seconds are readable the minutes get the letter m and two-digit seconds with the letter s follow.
3h12
